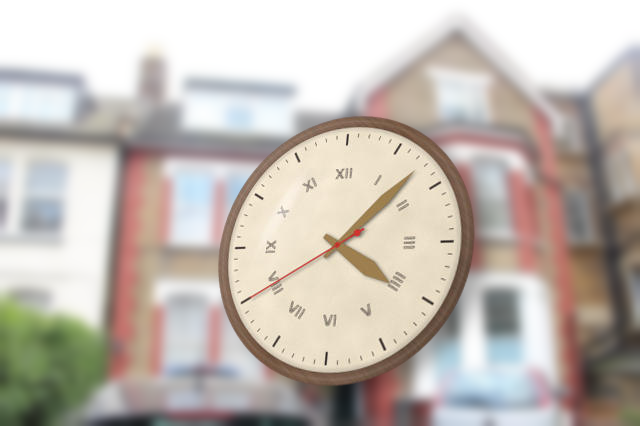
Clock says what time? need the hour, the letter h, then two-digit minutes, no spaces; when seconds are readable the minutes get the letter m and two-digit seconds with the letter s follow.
4h07m40s
